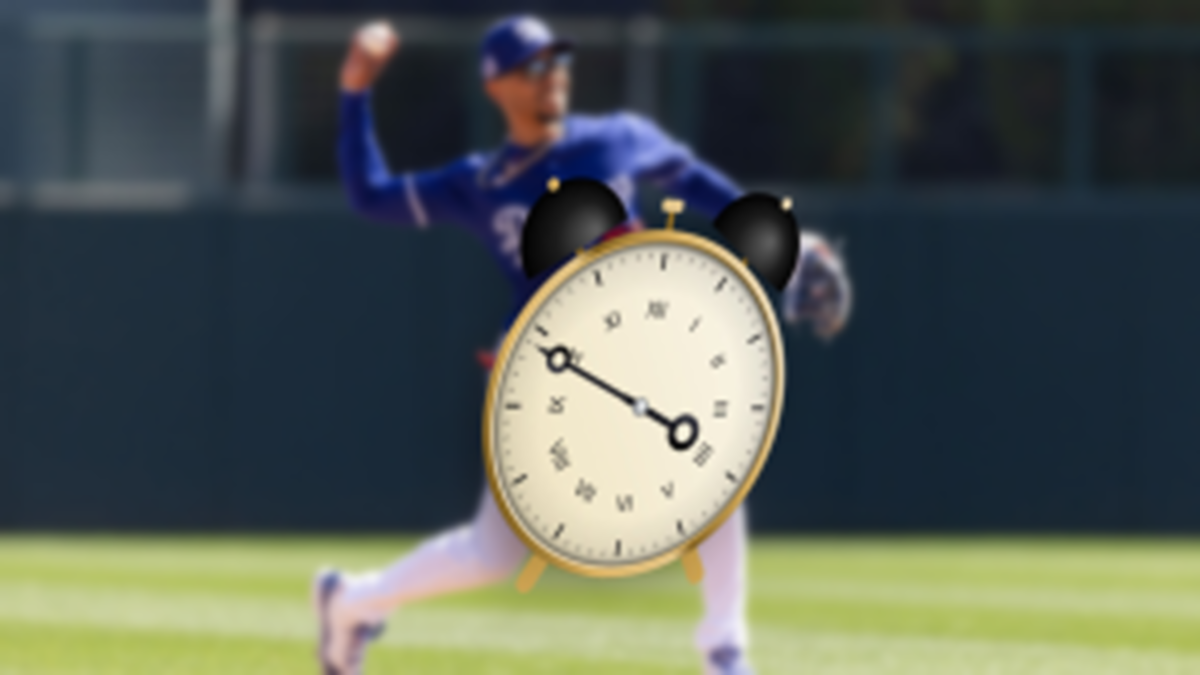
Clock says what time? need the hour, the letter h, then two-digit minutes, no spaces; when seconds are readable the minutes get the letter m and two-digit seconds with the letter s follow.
3h49
